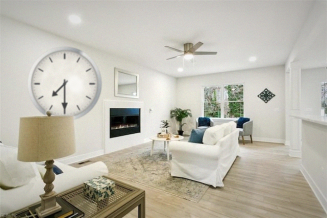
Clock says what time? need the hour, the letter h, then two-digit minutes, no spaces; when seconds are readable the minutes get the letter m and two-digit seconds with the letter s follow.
7h30
